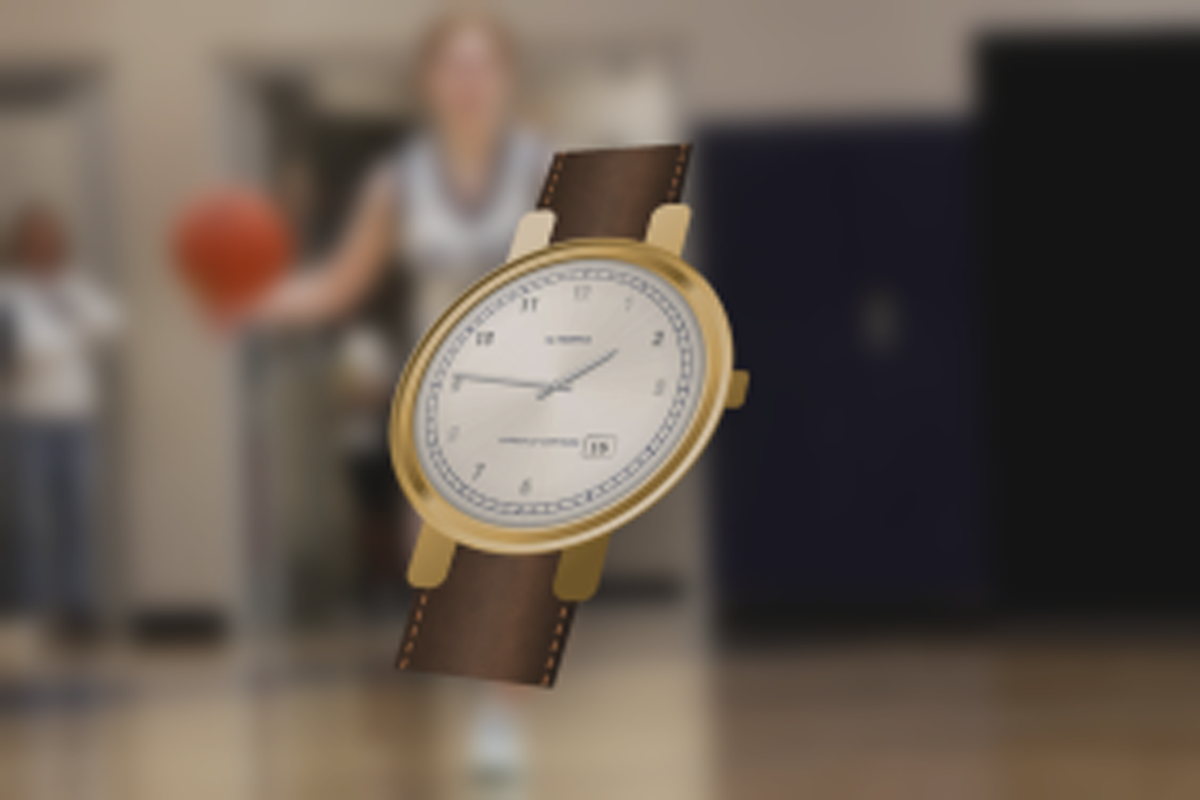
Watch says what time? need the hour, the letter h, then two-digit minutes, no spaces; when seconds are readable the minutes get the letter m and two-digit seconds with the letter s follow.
1h46
